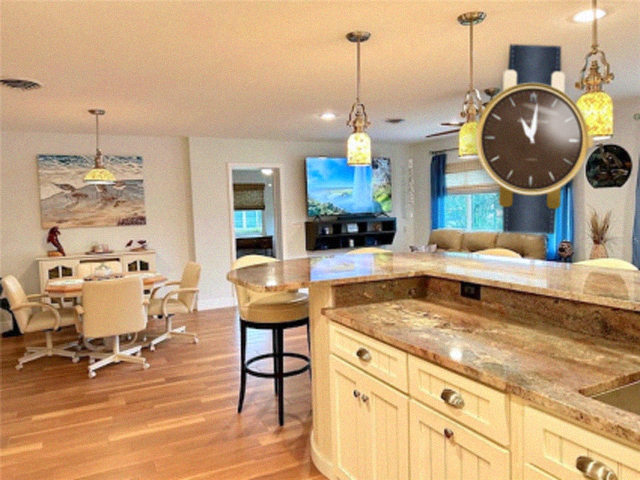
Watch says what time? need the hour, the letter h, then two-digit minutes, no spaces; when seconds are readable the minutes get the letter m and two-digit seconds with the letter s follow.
11h01
